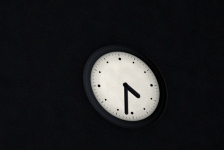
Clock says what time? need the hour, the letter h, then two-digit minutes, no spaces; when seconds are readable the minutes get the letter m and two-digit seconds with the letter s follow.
4h32
